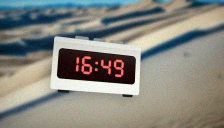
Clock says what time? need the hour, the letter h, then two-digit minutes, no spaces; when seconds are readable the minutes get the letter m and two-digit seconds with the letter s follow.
16h49
